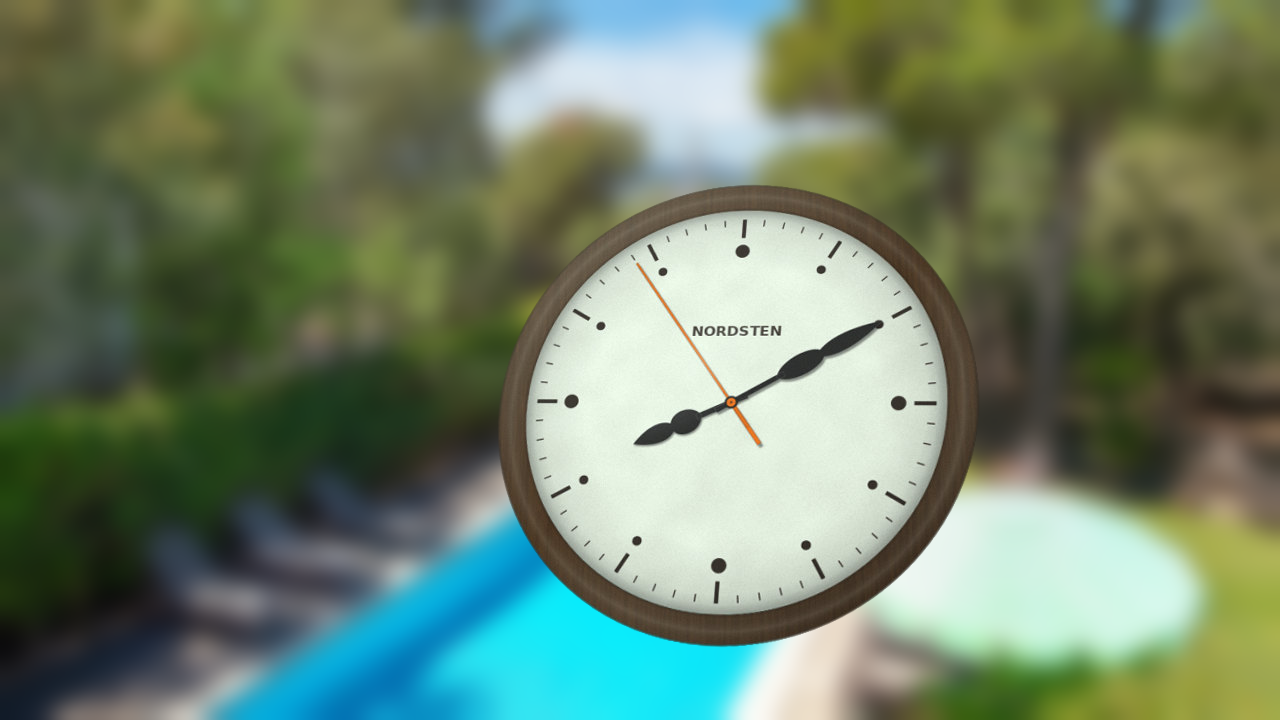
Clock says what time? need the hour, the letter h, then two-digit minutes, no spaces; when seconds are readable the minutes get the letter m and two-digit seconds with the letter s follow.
8h09m54s
